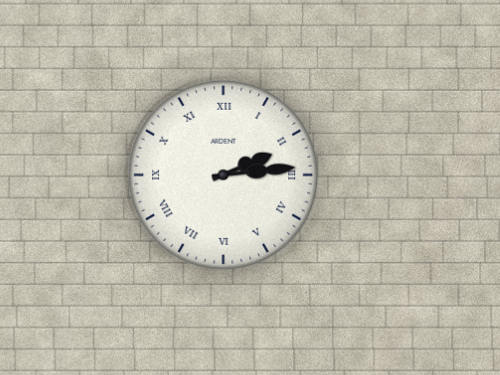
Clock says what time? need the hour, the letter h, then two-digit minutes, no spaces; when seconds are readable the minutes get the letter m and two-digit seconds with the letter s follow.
2h14
